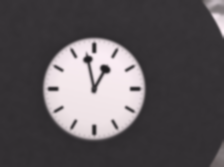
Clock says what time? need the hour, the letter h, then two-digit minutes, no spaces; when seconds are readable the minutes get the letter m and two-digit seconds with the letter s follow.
12h58
